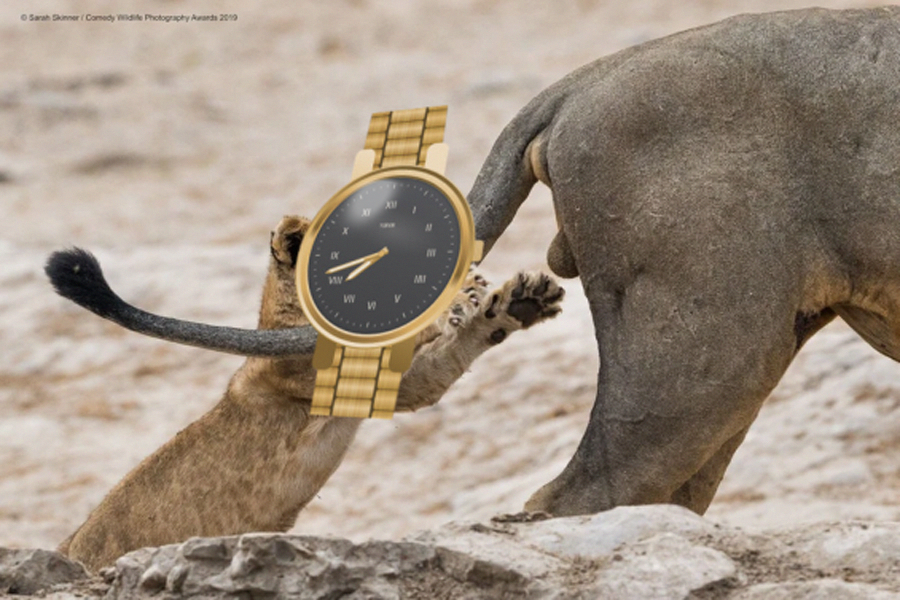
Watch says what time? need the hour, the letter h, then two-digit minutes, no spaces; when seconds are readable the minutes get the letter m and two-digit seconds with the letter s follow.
7h42
